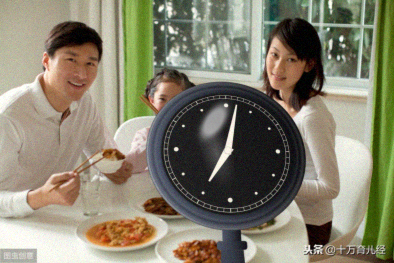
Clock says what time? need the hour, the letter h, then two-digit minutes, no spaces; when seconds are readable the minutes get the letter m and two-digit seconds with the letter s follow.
7h02
